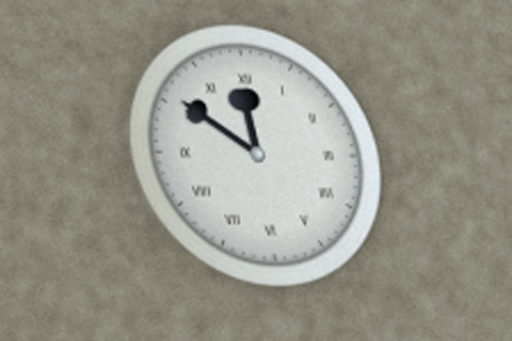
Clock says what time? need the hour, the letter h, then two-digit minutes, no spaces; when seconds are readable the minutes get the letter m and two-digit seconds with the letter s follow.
11h51
